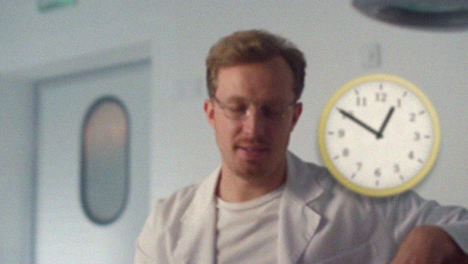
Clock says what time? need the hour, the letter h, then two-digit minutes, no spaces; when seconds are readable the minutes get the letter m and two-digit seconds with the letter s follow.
12h50
